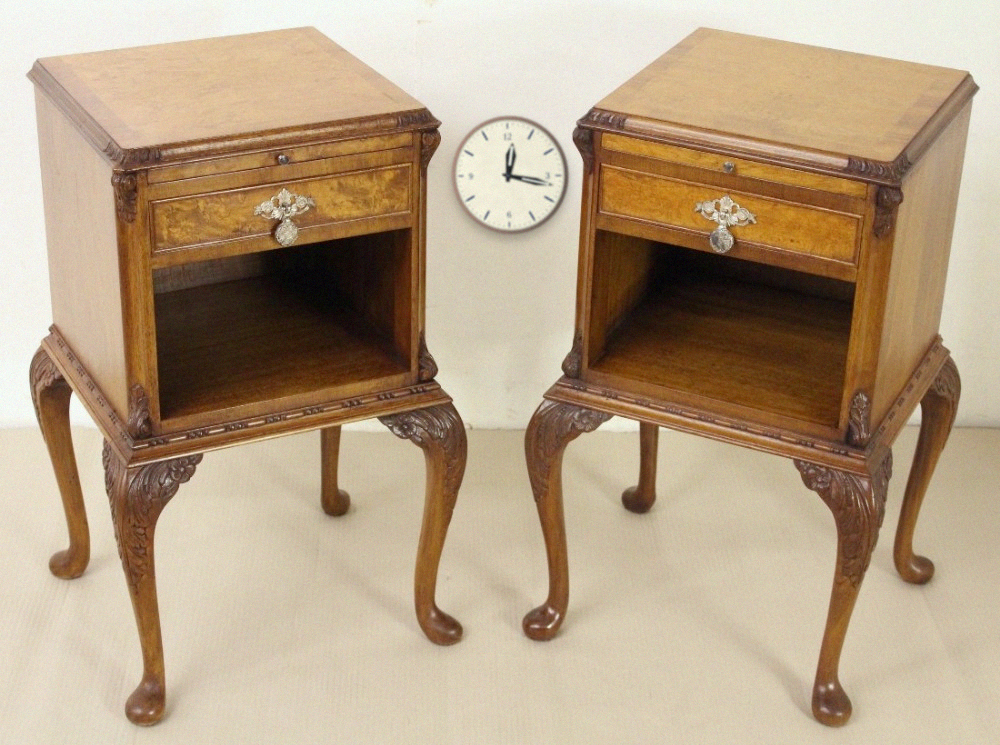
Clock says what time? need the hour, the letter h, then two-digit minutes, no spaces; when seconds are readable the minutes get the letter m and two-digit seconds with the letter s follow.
12h17
